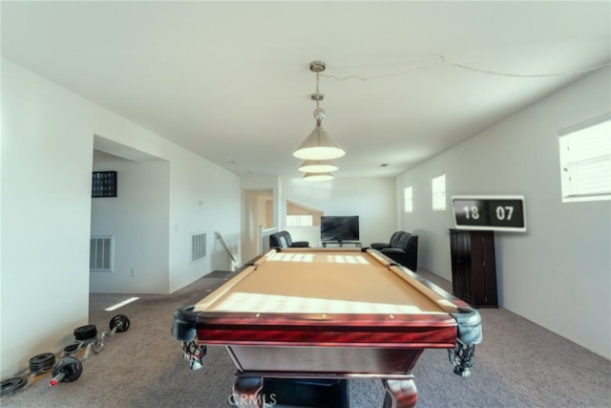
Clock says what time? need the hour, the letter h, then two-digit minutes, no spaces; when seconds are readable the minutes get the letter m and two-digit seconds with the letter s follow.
18h07
